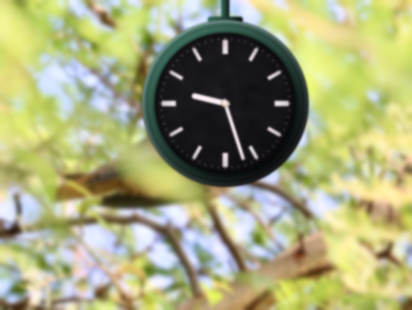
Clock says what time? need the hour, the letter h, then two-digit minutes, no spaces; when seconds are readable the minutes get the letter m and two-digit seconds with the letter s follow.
9h27
